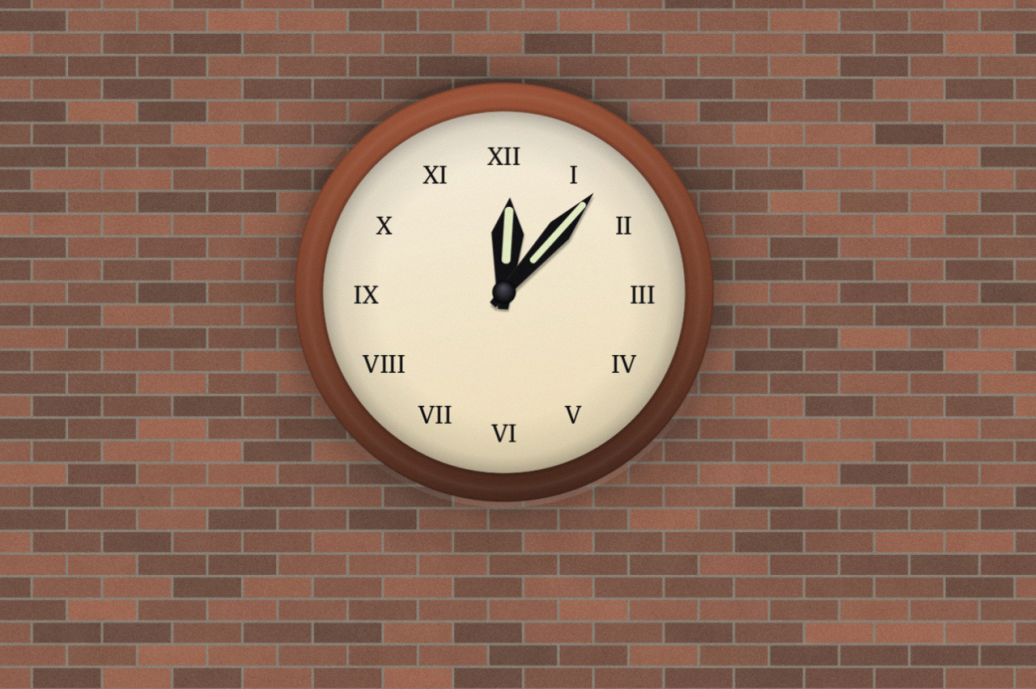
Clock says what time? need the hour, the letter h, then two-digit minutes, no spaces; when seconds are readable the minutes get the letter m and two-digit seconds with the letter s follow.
12h07
